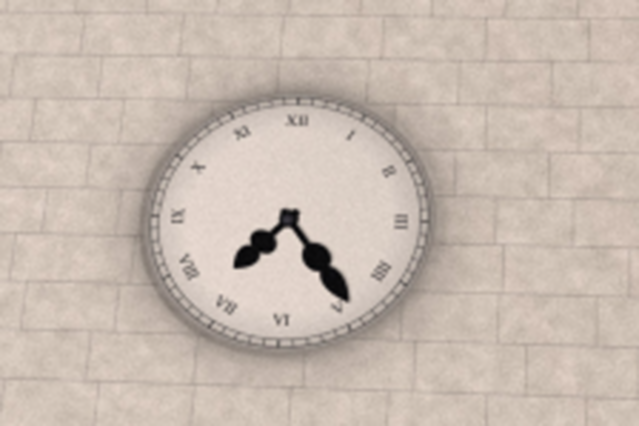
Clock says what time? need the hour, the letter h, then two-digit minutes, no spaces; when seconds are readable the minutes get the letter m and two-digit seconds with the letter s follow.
7h24
